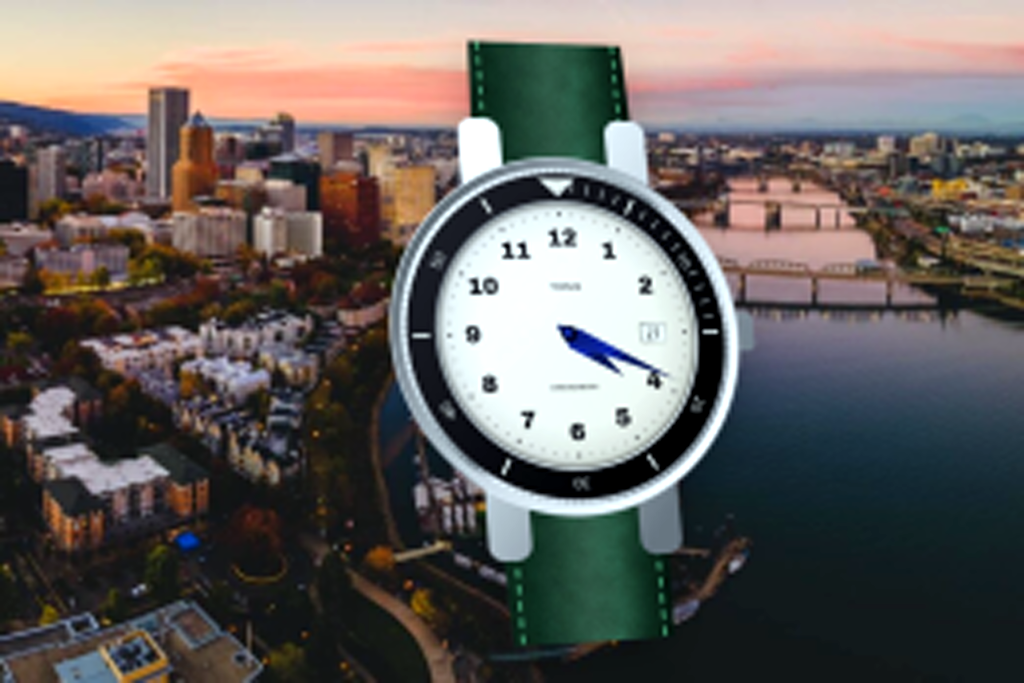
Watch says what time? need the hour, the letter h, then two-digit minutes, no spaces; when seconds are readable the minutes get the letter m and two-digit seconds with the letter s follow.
4h19
